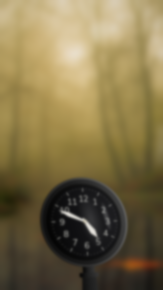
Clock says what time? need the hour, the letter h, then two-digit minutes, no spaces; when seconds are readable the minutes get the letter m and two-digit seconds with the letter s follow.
4h49
